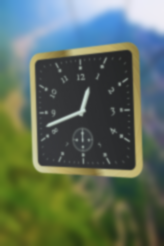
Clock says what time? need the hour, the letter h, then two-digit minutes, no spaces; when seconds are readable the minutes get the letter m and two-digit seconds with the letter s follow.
12h42
